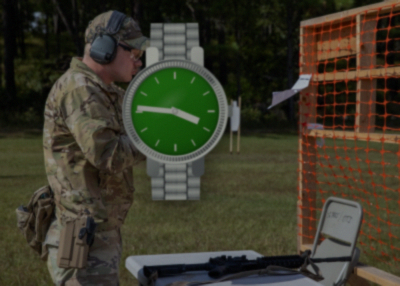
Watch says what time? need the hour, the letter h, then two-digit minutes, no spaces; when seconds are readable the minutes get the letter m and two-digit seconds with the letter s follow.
3h46
